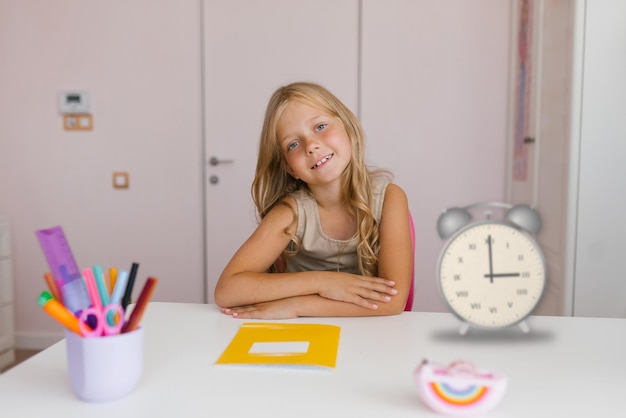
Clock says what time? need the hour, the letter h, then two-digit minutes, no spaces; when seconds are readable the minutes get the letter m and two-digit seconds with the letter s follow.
3h00
